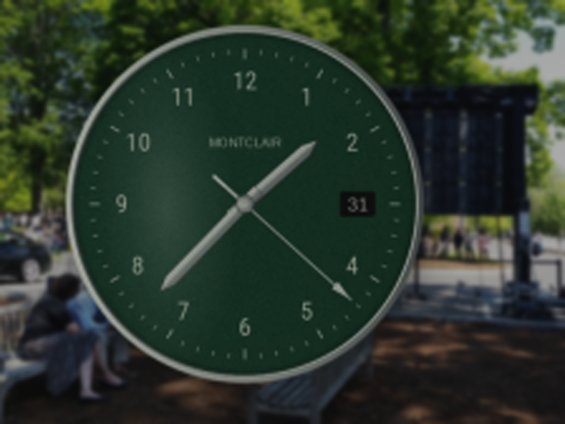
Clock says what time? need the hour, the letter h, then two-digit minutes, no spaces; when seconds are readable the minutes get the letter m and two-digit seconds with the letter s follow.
1h37m22s
